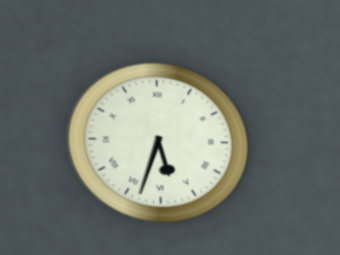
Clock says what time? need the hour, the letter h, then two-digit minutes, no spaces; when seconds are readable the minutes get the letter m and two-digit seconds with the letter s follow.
5h33
